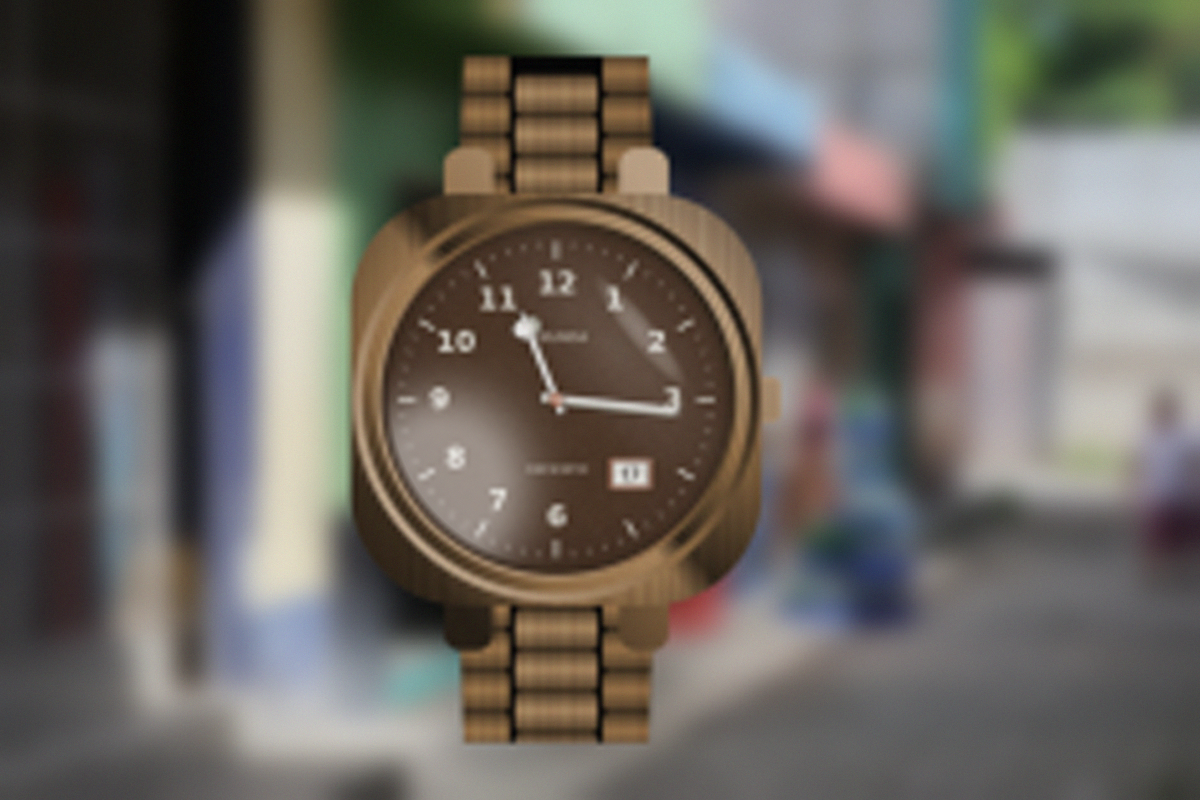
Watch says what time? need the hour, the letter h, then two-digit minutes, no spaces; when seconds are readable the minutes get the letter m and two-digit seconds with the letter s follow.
11h16
